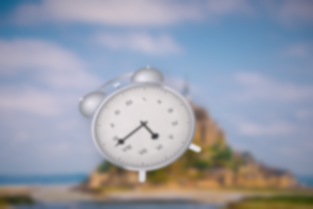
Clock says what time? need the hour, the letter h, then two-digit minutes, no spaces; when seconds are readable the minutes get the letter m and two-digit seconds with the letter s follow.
5h43
